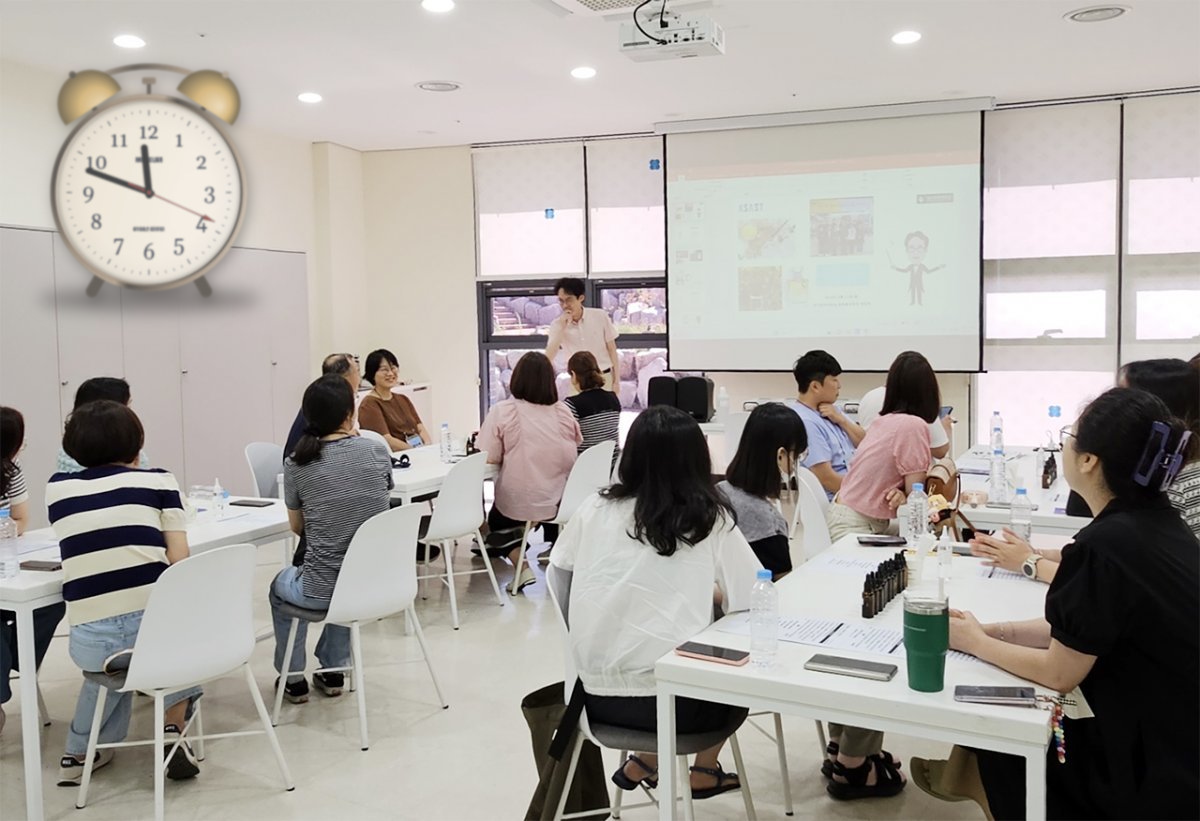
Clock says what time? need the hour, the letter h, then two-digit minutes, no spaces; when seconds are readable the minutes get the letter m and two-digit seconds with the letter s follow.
11h48m19s
